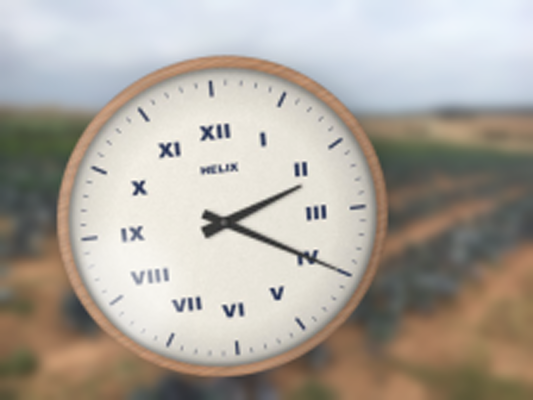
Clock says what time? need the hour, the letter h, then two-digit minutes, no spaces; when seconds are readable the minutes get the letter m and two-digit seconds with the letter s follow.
2h20
